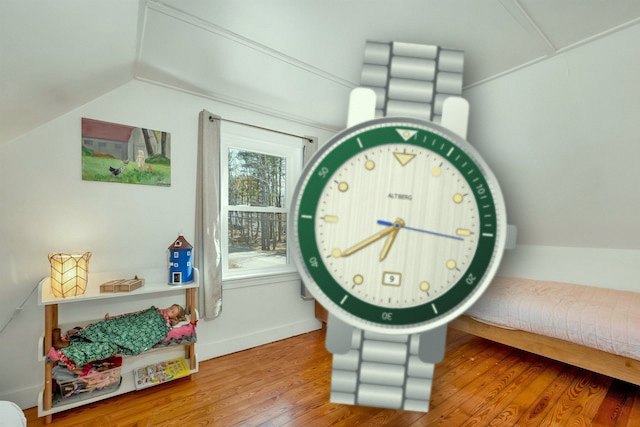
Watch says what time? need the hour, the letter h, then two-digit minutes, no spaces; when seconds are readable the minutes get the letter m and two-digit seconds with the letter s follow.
6h39m16s
